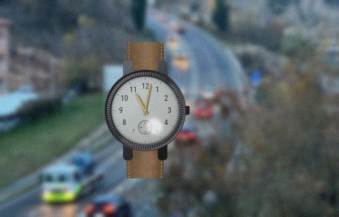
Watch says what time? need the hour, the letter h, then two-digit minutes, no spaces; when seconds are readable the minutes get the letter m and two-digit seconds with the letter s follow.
11h02
